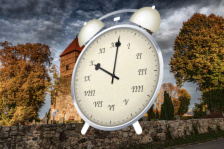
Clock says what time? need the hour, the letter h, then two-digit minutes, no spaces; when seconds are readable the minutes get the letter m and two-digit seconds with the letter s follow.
10h01
